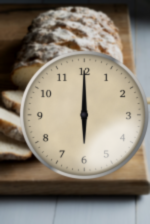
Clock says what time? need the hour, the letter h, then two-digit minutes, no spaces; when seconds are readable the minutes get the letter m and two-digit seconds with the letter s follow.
6h00
